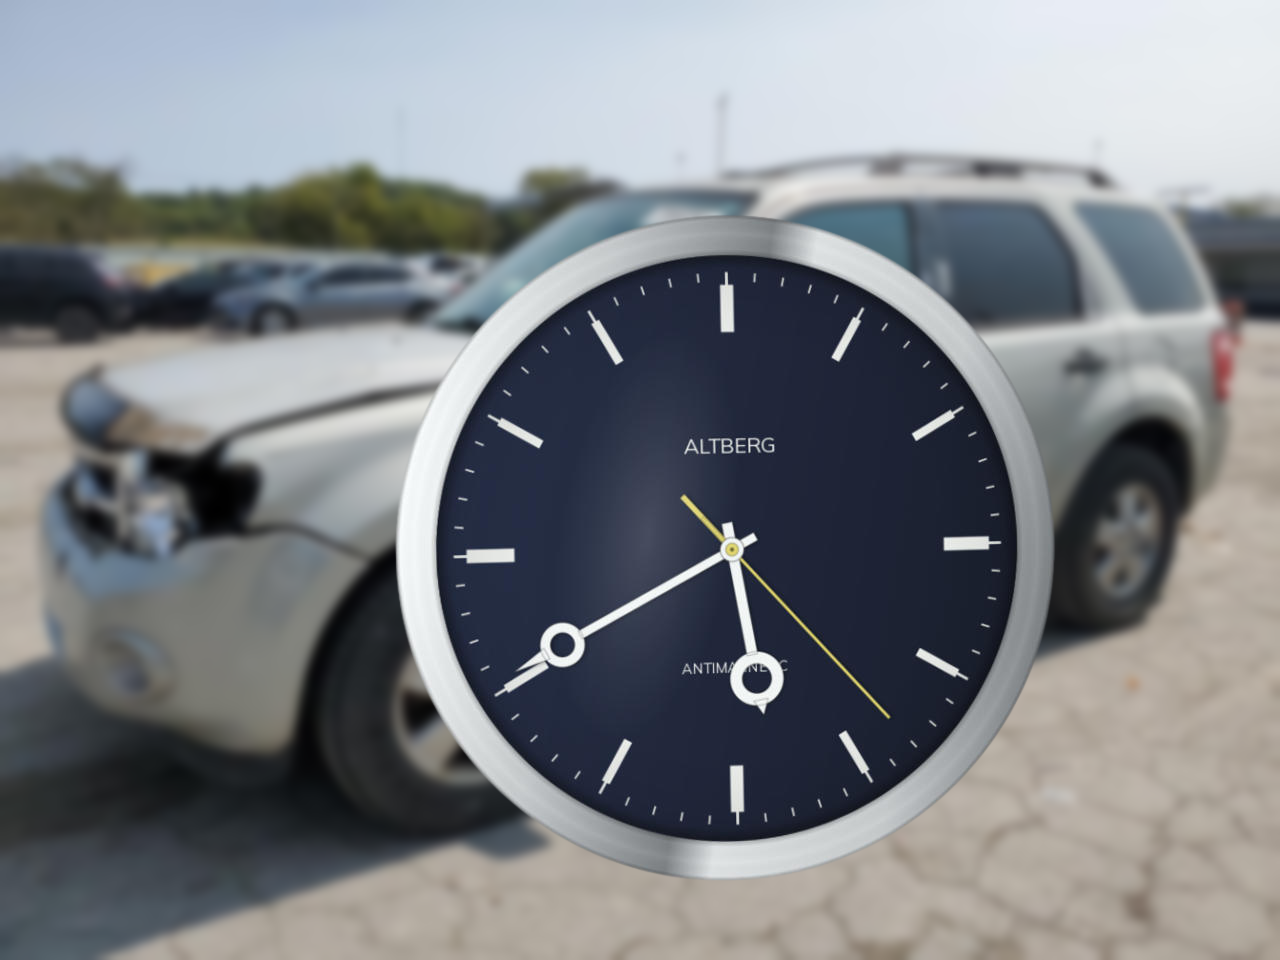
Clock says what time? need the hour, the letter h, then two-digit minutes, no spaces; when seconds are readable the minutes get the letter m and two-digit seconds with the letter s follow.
5h40m23s
